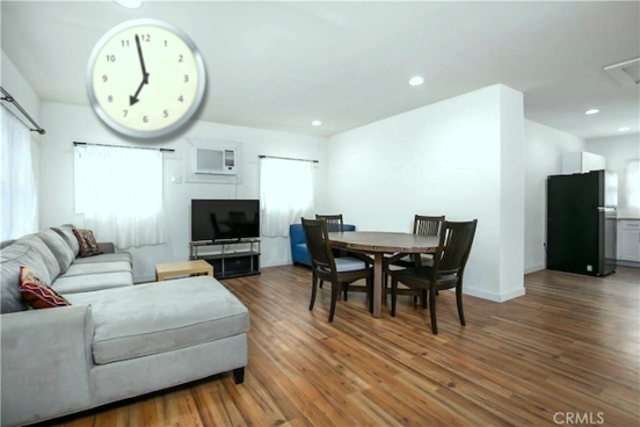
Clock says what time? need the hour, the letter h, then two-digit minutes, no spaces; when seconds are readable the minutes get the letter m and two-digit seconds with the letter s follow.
6h58
